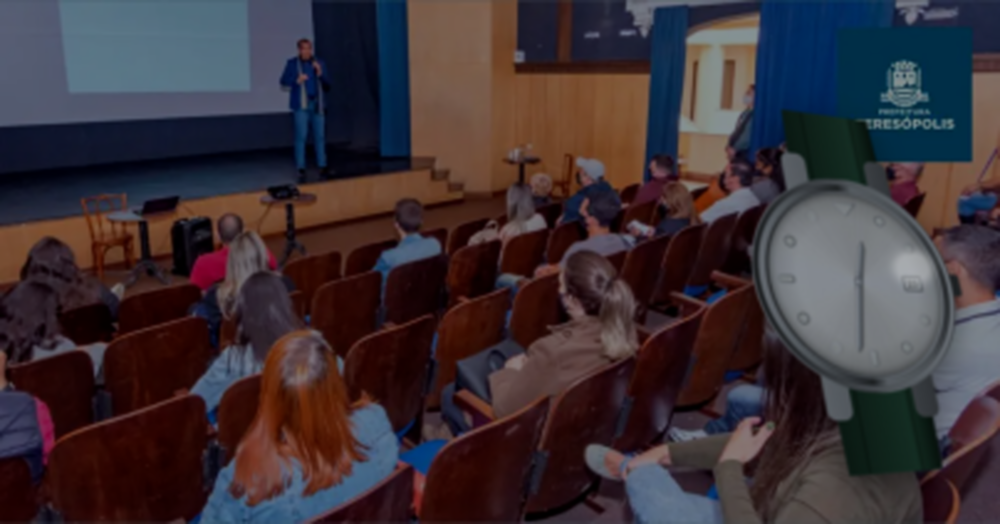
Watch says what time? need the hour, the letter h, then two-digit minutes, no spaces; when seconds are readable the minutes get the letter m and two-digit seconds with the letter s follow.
12h32
